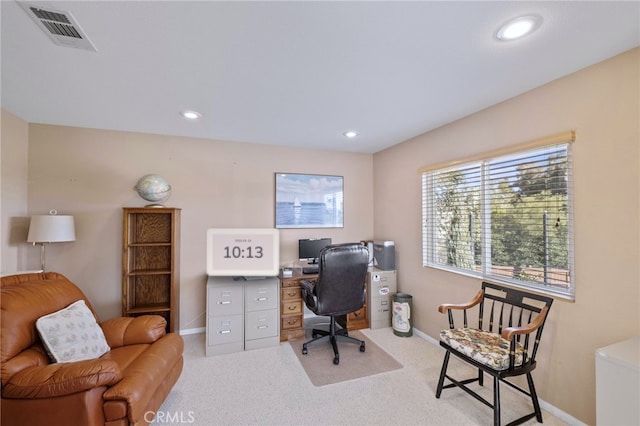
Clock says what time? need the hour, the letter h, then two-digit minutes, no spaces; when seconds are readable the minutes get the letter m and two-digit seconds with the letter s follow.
10h13
